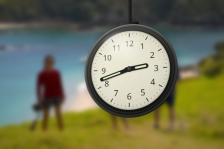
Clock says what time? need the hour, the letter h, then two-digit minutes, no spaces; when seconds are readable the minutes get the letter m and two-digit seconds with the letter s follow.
2h42
